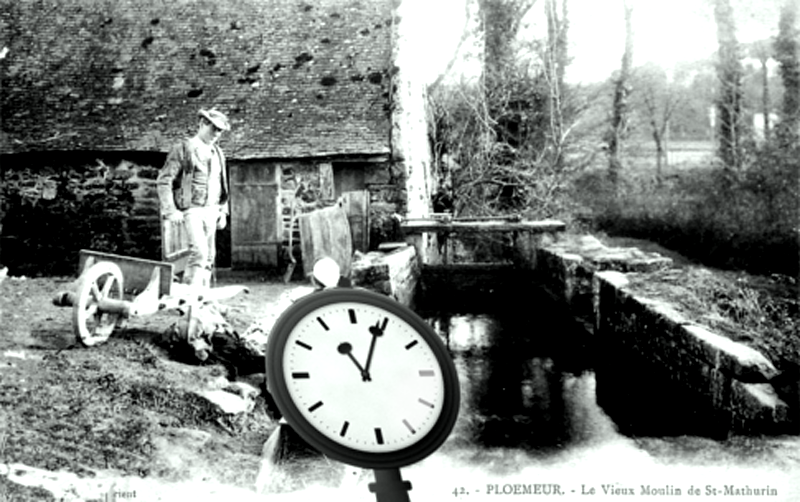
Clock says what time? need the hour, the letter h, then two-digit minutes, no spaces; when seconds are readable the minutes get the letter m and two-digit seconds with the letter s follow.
11h04
